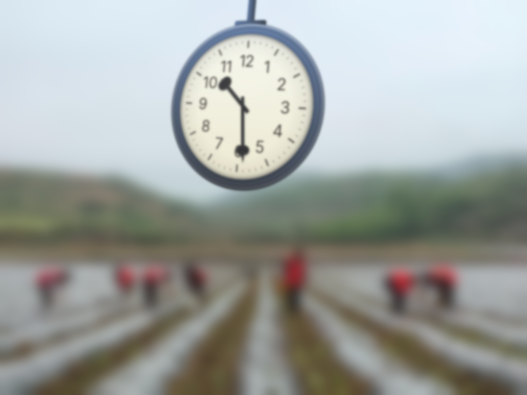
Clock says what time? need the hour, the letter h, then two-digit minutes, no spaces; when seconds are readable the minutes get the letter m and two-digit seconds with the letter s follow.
10h29
